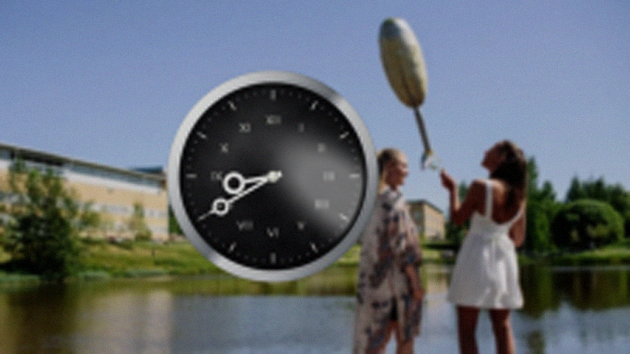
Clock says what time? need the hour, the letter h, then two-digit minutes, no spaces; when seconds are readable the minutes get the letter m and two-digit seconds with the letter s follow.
8h40
